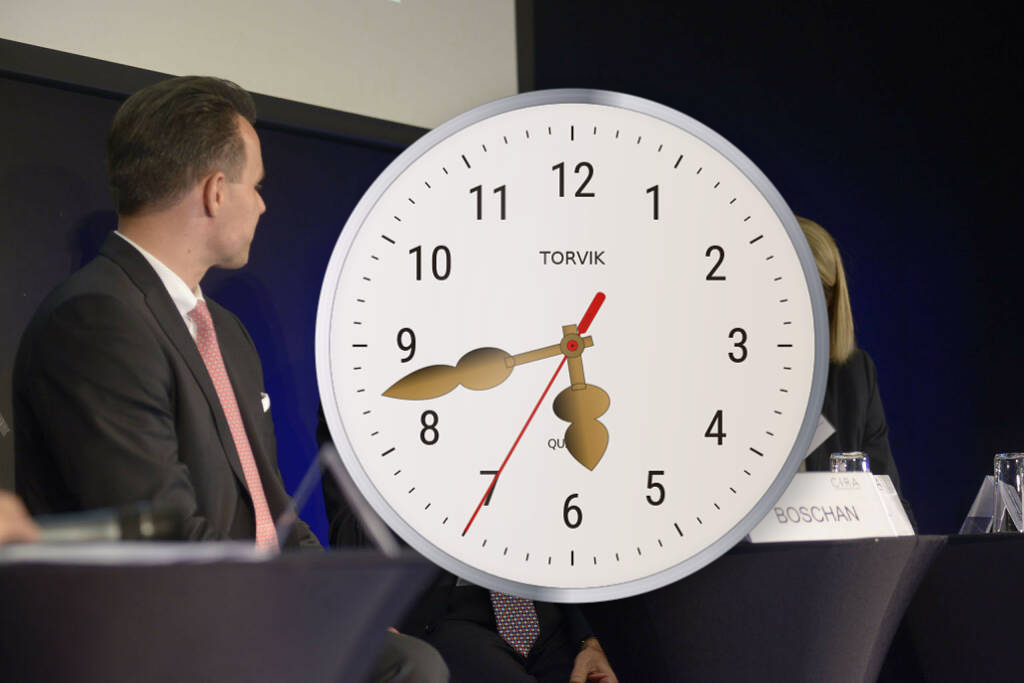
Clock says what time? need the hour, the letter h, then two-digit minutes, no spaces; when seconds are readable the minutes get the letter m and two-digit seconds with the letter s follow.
5h42m35s
